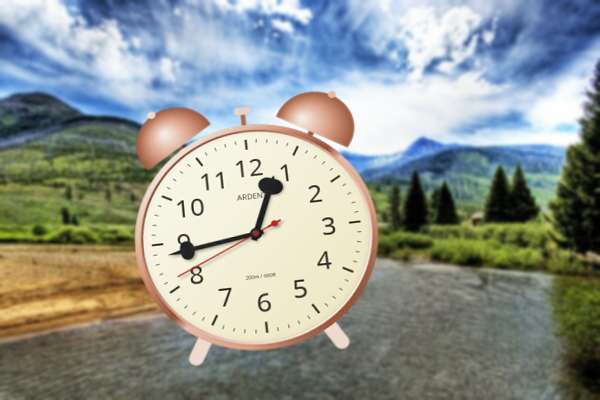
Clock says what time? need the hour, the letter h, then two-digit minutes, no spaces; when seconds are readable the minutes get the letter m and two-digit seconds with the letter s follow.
12h43m41s
